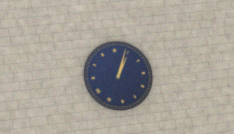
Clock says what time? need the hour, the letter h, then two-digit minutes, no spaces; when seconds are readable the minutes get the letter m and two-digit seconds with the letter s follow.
1h04
